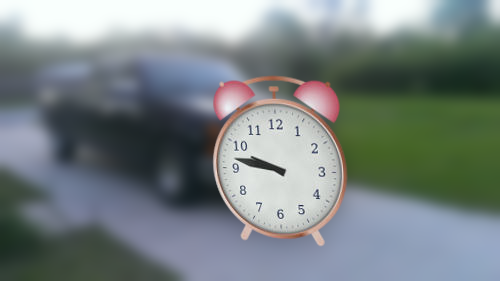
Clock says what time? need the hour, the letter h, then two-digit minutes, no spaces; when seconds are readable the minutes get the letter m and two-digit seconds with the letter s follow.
9h47
